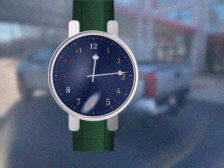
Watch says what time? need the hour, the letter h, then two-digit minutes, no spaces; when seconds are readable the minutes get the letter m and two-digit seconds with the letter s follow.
12h14
